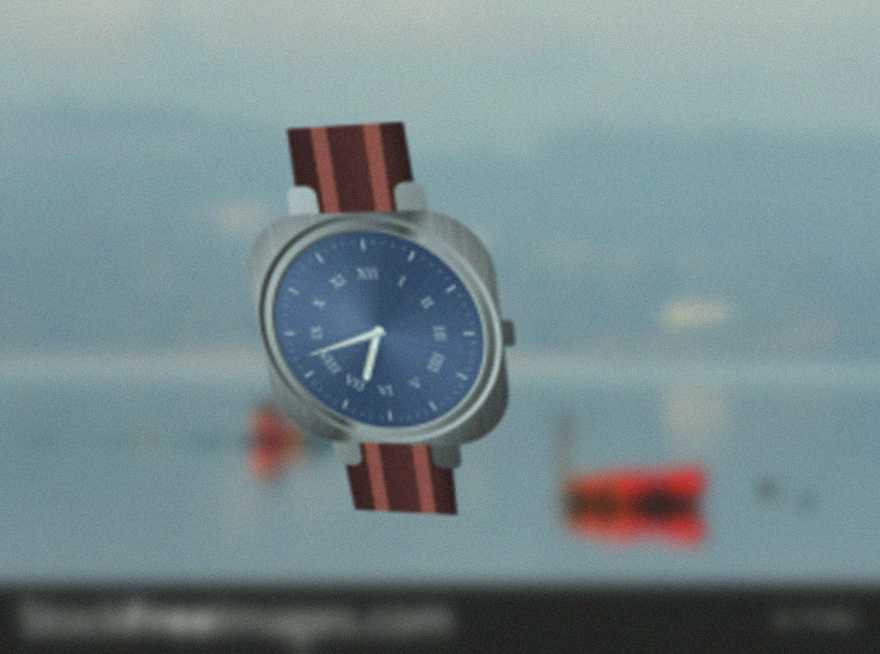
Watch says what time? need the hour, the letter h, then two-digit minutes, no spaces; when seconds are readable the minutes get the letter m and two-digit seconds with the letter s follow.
6h42
